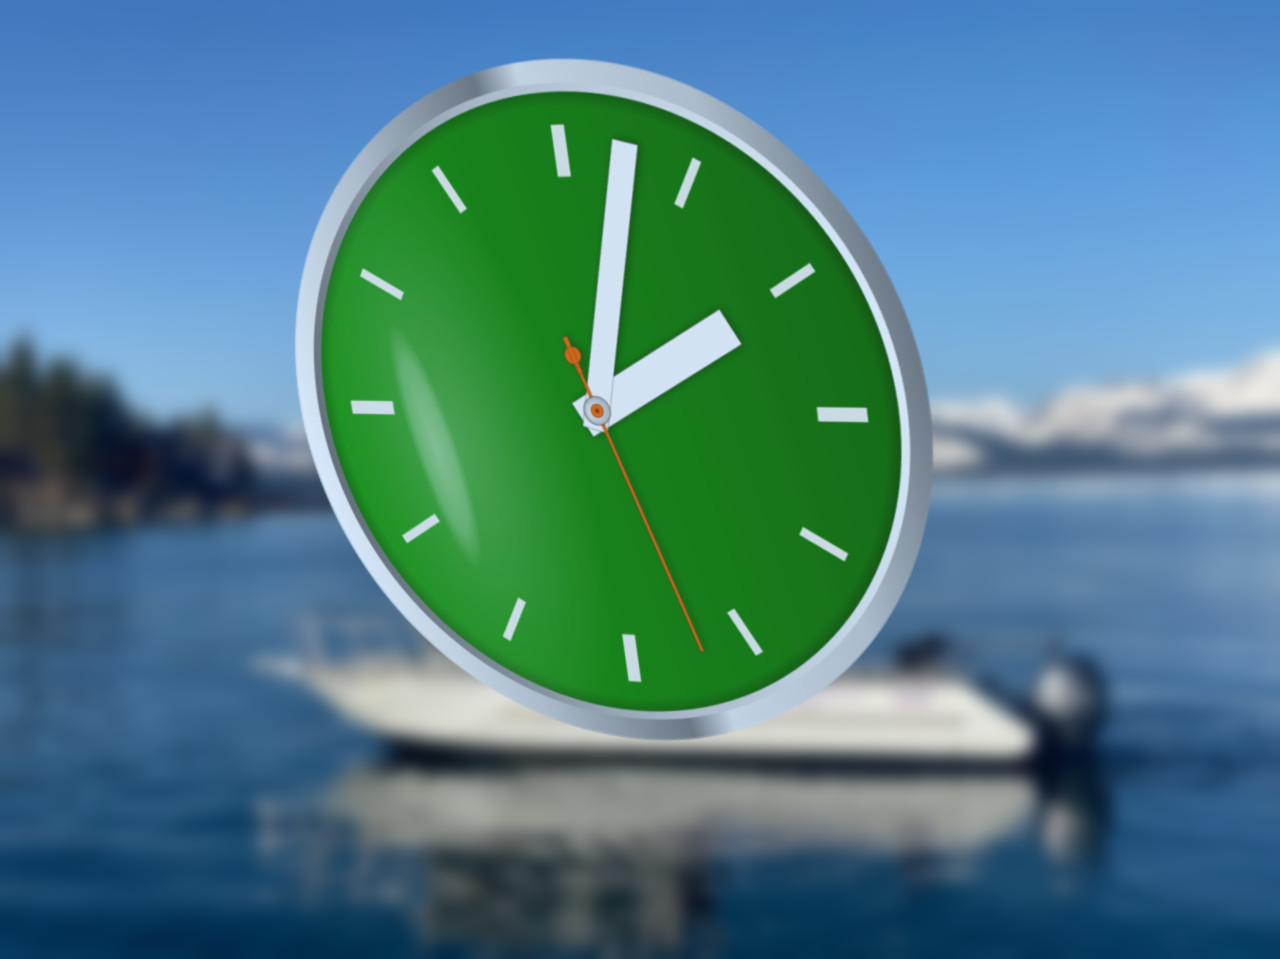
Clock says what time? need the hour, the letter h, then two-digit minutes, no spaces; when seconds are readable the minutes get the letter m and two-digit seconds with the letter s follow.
2h02m27s
